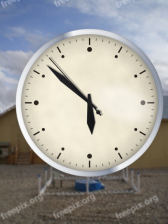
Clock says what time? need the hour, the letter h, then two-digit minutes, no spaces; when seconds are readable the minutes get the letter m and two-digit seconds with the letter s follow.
5h51m53s
